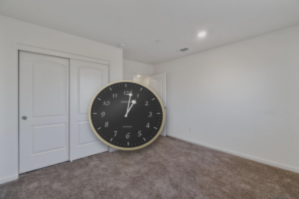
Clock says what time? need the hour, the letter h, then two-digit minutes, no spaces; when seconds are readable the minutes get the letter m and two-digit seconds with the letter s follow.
1h02
